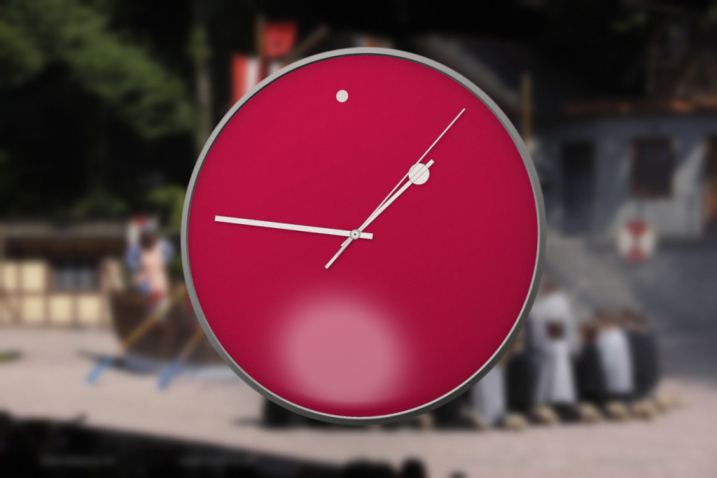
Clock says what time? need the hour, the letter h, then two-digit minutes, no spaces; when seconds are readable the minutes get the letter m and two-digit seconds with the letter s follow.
1h47m08s
